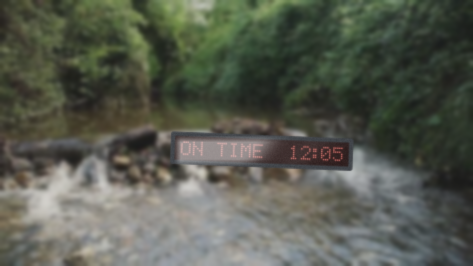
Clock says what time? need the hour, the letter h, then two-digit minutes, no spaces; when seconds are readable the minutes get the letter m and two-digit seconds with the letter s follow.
12h05
